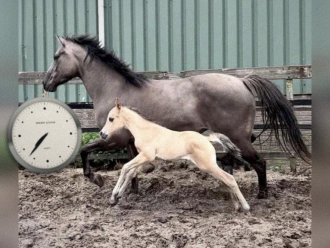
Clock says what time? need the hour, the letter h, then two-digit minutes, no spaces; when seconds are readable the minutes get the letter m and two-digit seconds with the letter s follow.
7h37
